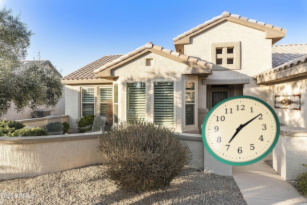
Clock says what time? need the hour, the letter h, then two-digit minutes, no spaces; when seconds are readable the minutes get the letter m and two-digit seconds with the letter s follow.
7h09
